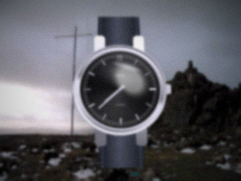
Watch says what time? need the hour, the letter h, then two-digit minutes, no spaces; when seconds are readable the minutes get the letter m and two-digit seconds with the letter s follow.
7h38
